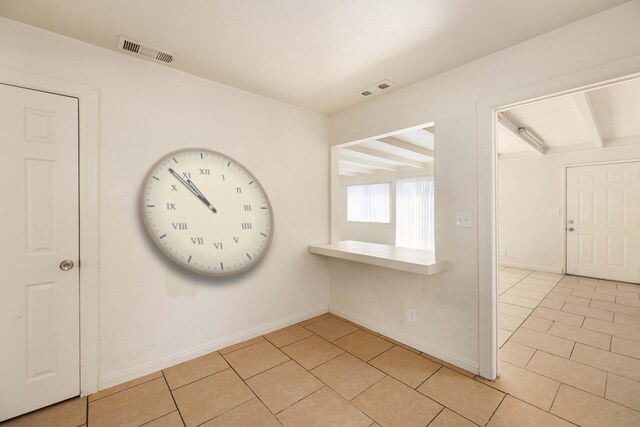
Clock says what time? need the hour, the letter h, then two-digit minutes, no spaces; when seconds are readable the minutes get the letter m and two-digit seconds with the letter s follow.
10h53
